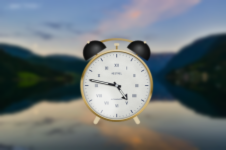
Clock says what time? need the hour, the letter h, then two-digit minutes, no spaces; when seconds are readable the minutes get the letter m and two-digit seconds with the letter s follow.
4h47
